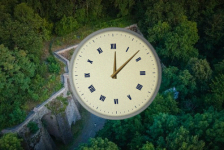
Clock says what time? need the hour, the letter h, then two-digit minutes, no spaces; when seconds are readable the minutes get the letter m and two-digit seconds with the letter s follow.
12h08
